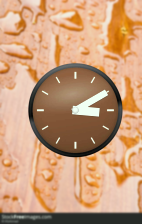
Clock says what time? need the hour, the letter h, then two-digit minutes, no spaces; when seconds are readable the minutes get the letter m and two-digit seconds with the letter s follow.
3h10
